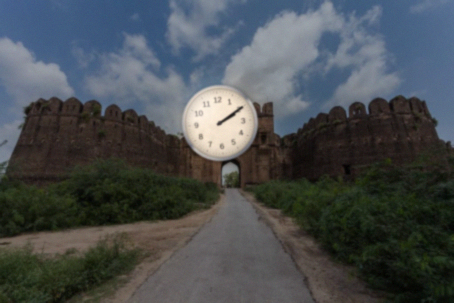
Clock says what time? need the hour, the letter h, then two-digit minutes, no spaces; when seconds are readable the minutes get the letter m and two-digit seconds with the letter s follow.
2h10
